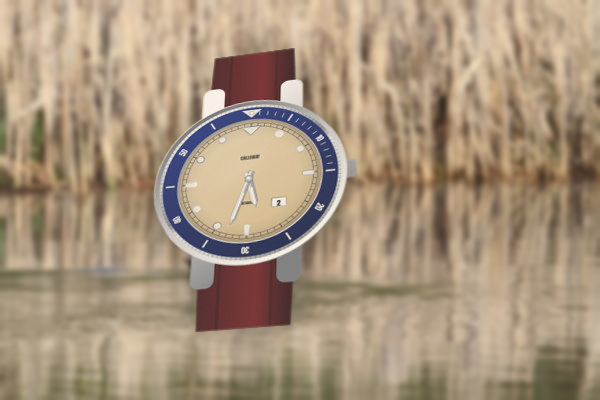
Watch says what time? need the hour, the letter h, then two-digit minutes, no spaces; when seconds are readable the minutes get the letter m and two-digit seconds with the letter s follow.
5h33
